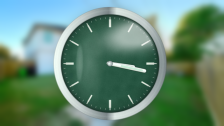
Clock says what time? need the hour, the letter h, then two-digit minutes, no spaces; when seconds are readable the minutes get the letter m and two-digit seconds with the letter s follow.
3h17
